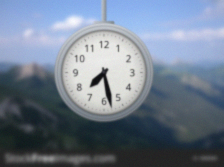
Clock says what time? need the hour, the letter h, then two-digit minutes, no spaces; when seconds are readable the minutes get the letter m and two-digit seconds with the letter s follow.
7h28
